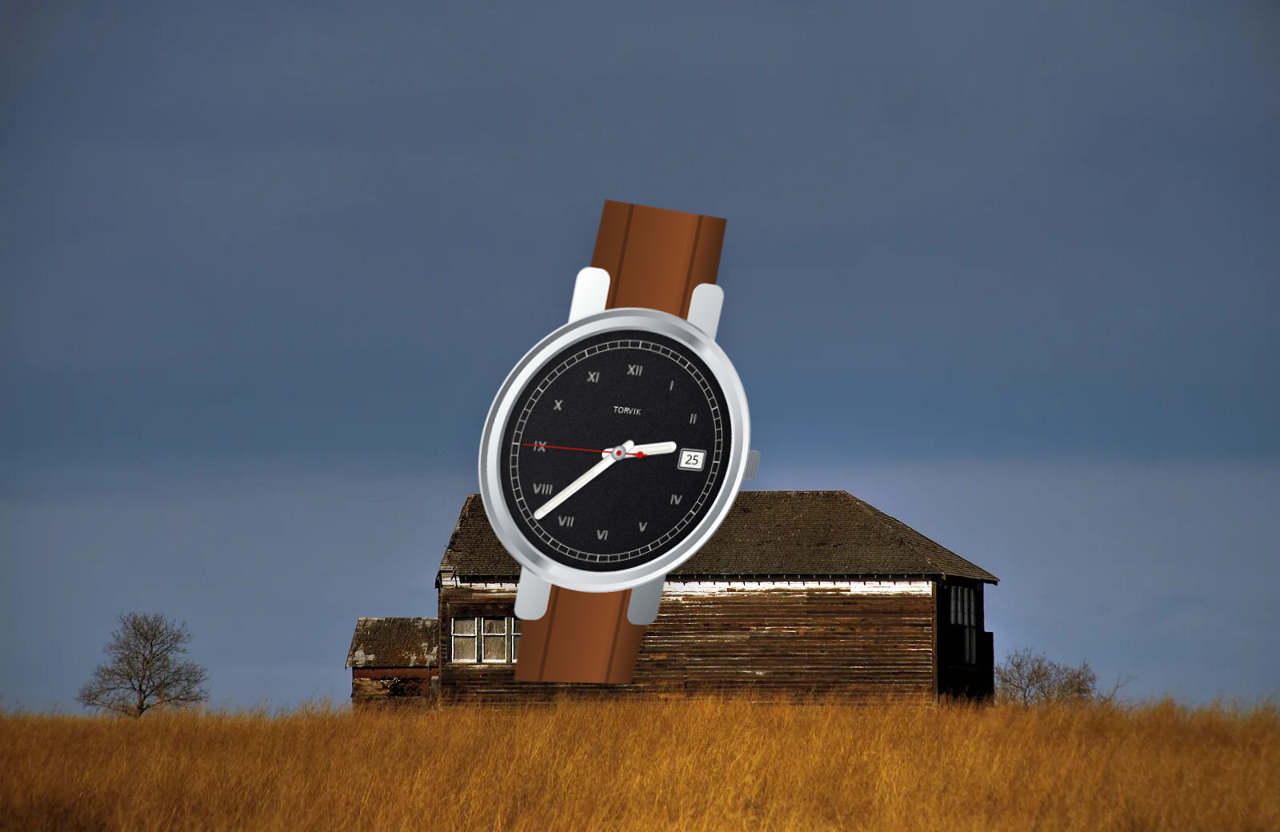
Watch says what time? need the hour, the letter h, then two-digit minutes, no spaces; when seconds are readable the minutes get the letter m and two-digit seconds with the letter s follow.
2h37m45s
